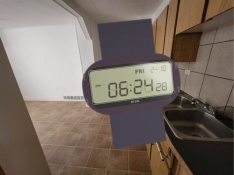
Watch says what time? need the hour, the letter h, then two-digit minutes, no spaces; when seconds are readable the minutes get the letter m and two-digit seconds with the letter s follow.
6h24m28s
